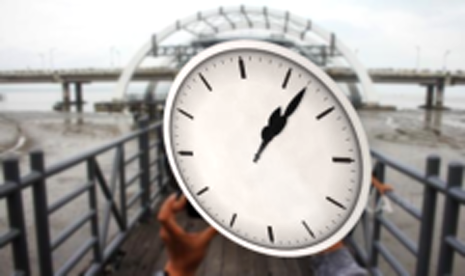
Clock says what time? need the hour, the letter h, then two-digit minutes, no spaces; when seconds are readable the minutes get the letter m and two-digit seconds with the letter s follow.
1h07
